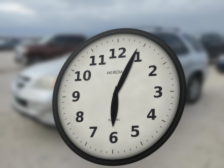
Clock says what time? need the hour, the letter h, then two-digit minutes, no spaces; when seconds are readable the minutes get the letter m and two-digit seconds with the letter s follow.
6h04
